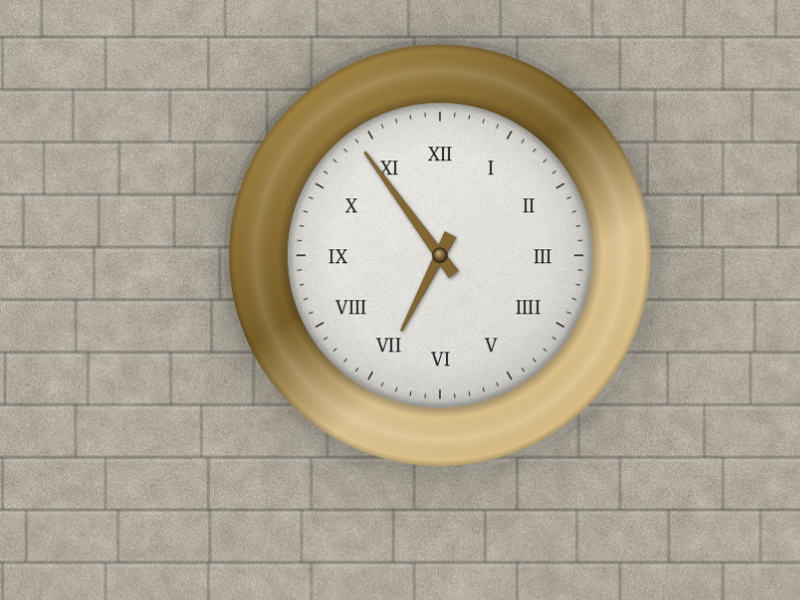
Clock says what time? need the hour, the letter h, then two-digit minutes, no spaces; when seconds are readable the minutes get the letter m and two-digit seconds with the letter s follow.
6h54
